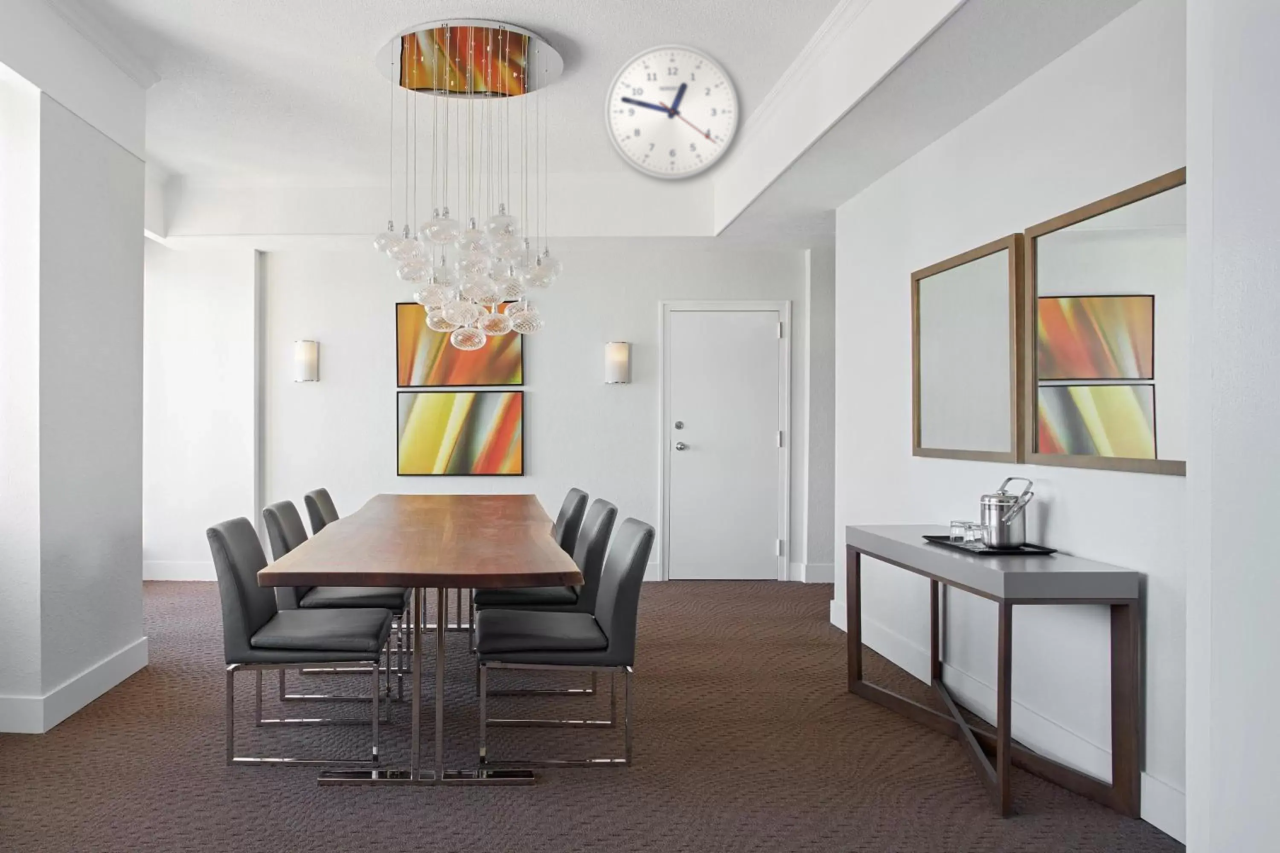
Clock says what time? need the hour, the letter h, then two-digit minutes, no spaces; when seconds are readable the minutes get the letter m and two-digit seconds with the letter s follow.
12h47m21s
